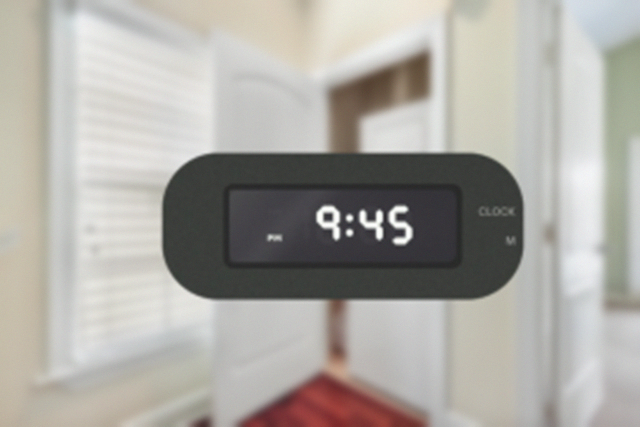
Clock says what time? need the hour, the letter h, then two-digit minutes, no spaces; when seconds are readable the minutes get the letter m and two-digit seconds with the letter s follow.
9h45
